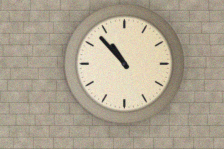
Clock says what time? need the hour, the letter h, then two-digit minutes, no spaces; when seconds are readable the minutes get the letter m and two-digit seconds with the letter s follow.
10h53
